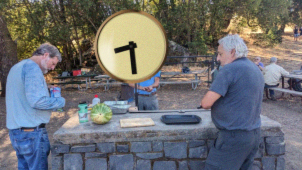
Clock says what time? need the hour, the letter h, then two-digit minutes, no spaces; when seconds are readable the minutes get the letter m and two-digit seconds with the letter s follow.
8h29
